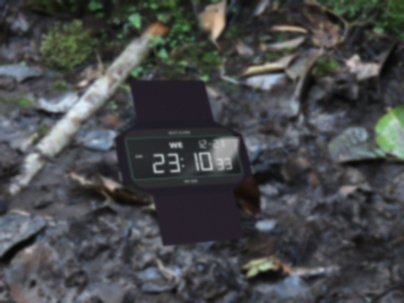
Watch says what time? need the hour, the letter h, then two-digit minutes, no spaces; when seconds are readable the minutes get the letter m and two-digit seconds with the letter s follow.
23h10m33s
